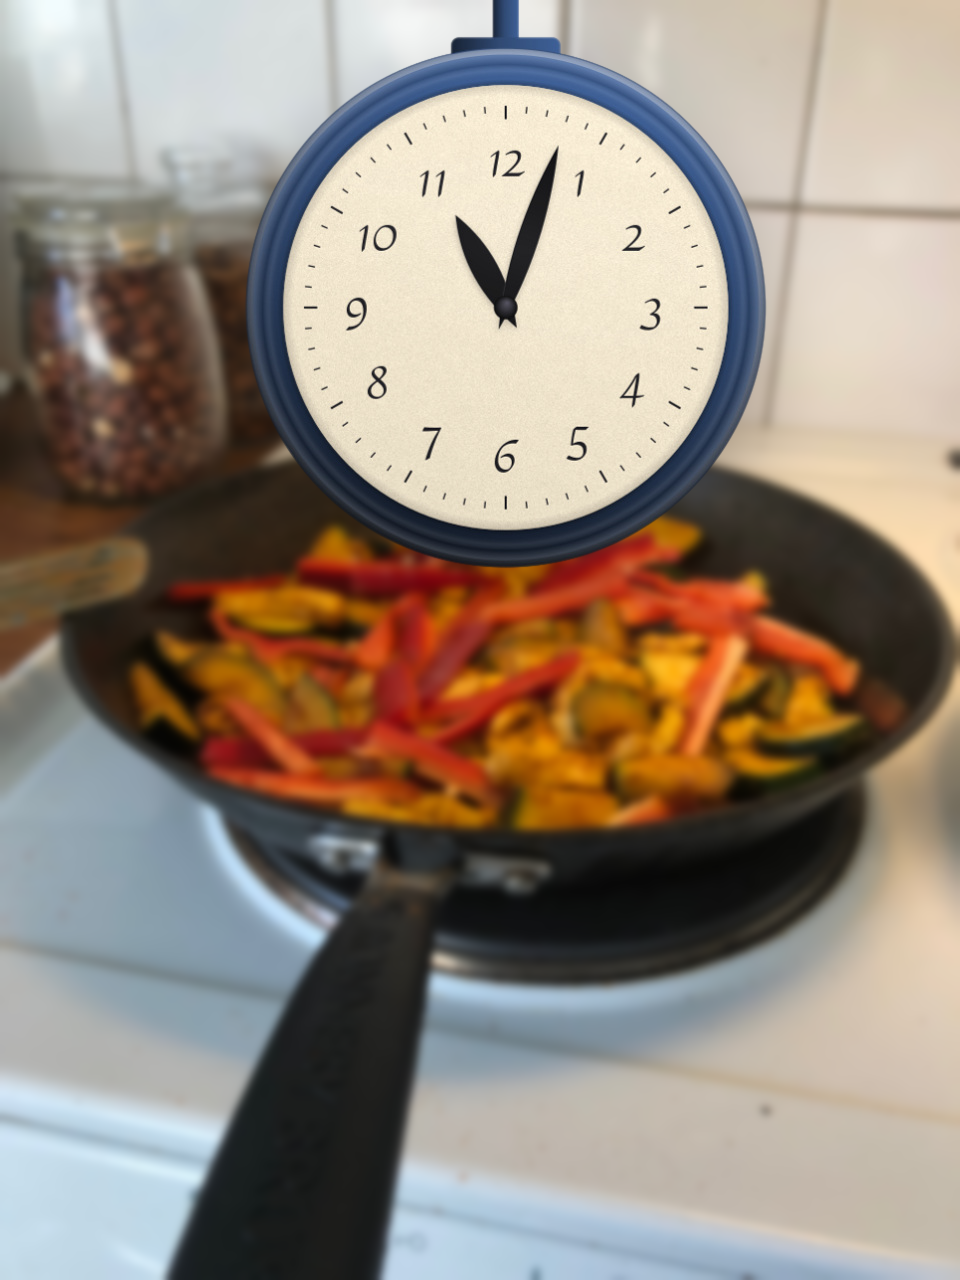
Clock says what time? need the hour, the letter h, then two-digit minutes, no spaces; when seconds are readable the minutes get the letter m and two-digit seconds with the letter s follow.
11h03
